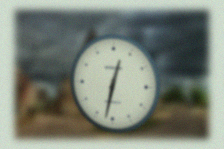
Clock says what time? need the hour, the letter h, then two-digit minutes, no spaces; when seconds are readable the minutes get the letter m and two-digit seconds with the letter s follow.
12h32
